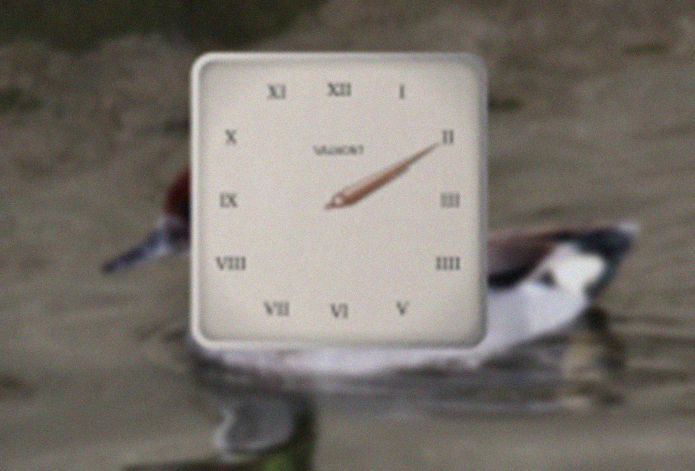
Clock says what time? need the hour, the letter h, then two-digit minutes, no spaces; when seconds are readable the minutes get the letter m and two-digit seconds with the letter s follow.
2h10
